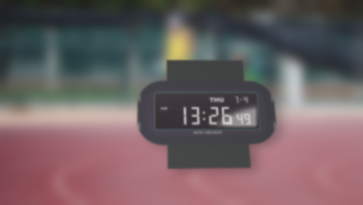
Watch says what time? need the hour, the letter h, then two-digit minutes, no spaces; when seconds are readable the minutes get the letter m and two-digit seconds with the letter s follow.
13h26m49s
